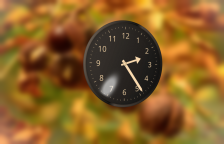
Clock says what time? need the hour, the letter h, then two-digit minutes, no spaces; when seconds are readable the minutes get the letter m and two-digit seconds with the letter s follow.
2h24
